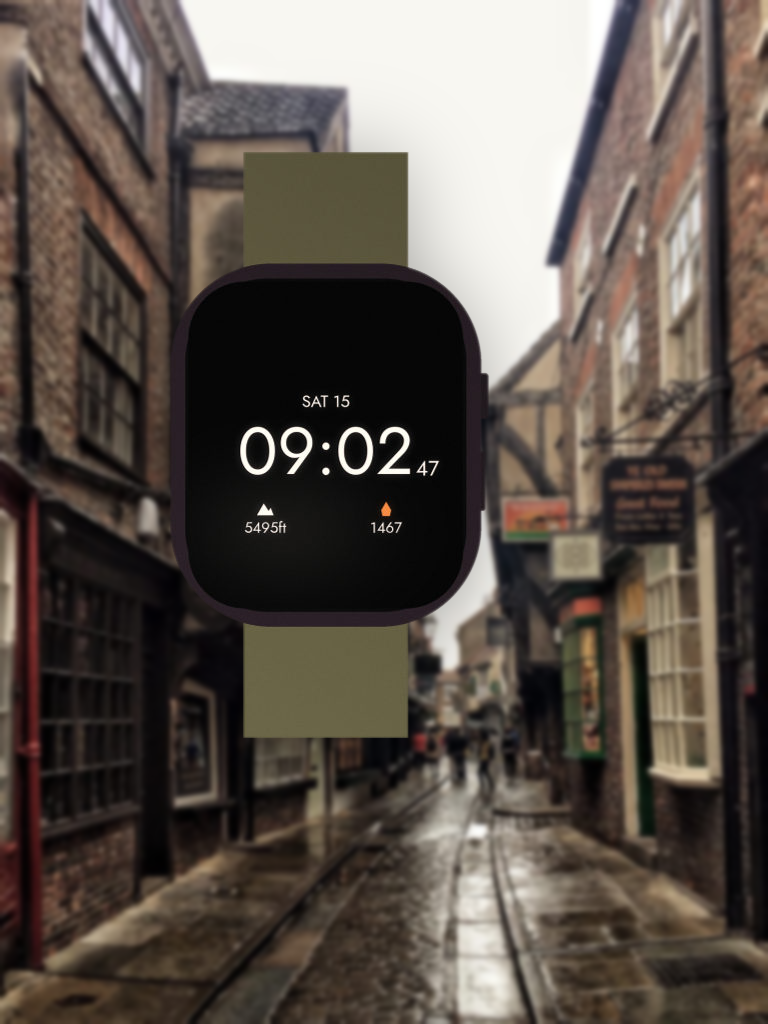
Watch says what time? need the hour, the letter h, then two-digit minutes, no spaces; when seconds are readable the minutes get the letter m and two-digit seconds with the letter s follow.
9h02m47s
